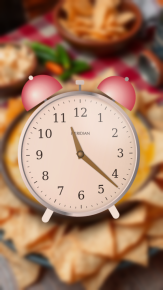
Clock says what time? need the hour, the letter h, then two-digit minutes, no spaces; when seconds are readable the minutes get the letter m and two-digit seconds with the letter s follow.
11h22
